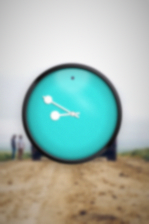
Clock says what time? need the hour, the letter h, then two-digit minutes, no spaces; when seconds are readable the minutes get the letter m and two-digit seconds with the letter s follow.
8h50
